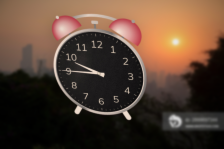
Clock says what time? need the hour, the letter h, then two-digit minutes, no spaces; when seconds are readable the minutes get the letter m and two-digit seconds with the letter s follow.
9h45
